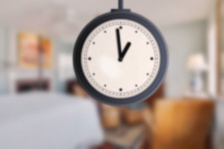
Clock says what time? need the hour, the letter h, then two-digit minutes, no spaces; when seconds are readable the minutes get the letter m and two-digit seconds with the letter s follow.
12h59
